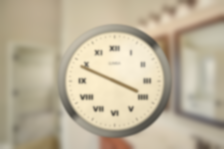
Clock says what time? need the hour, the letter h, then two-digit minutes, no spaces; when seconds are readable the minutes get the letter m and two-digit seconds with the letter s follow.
3h49
